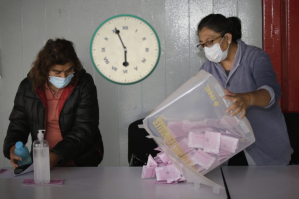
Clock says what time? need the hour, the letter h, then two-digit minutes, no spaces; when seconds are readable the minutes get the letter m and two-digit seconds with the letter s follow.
5h56
